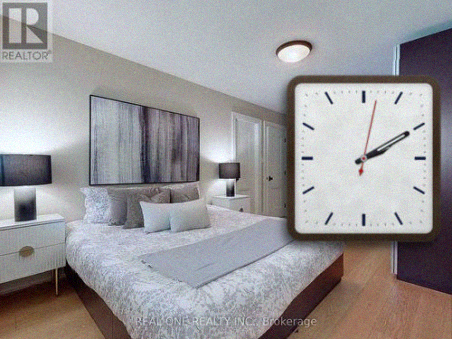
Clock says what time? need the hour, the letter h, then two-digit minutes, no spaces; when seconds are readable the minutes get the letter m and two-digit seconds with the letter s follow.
2h10m02s
